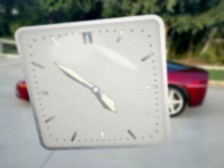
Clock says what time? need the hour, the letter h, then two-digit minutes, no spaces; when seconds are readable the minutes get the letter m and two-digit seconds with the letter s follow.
4h52
